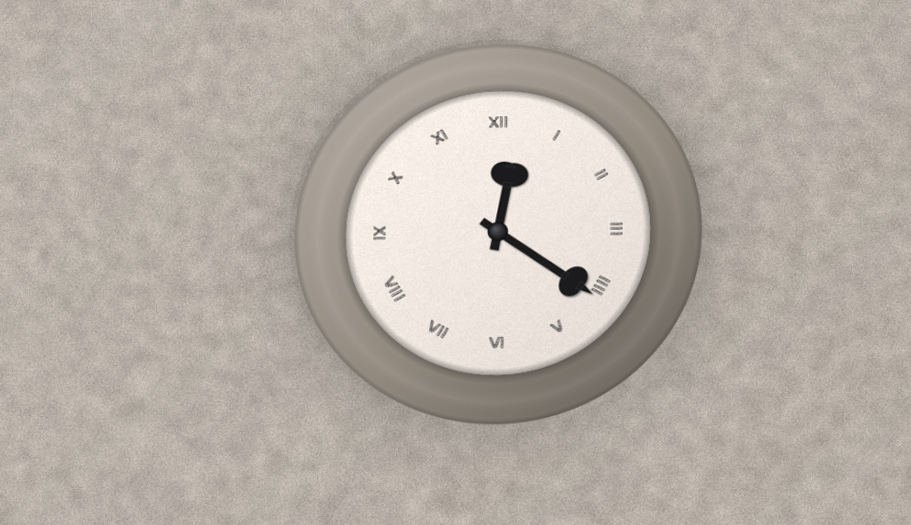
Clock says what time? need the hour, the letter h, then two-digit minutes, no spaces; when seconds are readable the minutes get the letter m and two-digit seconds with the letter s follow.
12h21
